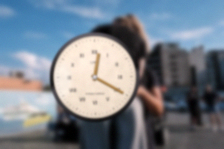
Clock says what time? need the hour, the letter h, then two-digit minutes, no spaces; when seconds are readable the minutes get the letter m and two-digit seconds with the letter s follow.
12h20
